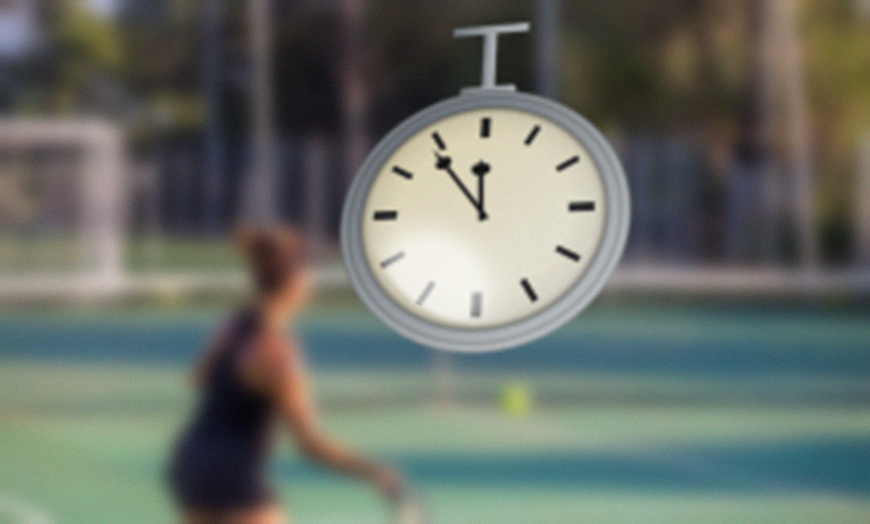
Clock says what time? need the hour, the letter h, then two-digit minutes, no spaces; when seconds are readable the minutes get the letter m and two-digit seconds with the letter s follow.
11h54
